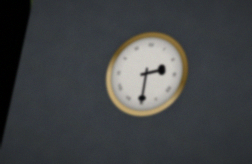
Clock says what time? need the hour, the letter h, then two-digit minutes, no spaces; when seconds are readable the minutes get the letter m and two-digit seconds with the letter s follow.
2h30
